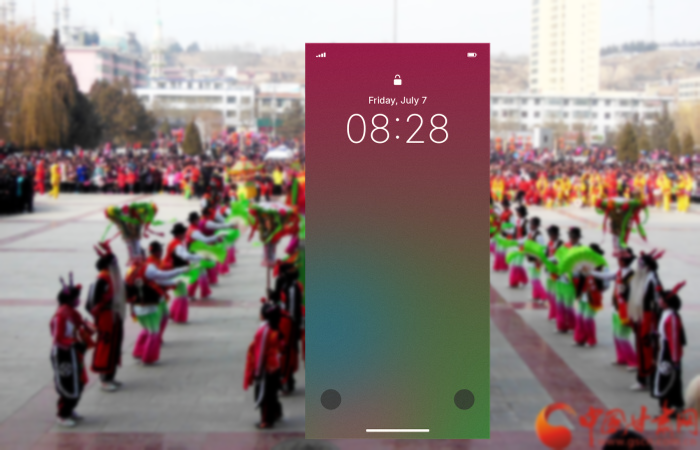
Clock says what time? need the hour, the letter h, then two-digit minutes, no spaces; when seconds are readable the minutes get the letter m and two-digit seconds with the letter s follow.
8h28
